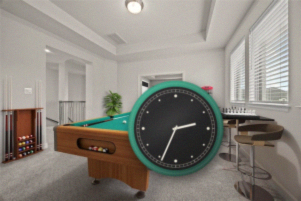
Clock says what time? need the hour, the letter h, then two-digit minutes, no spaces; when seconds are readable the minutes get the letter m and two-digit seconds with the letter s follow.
2h34
